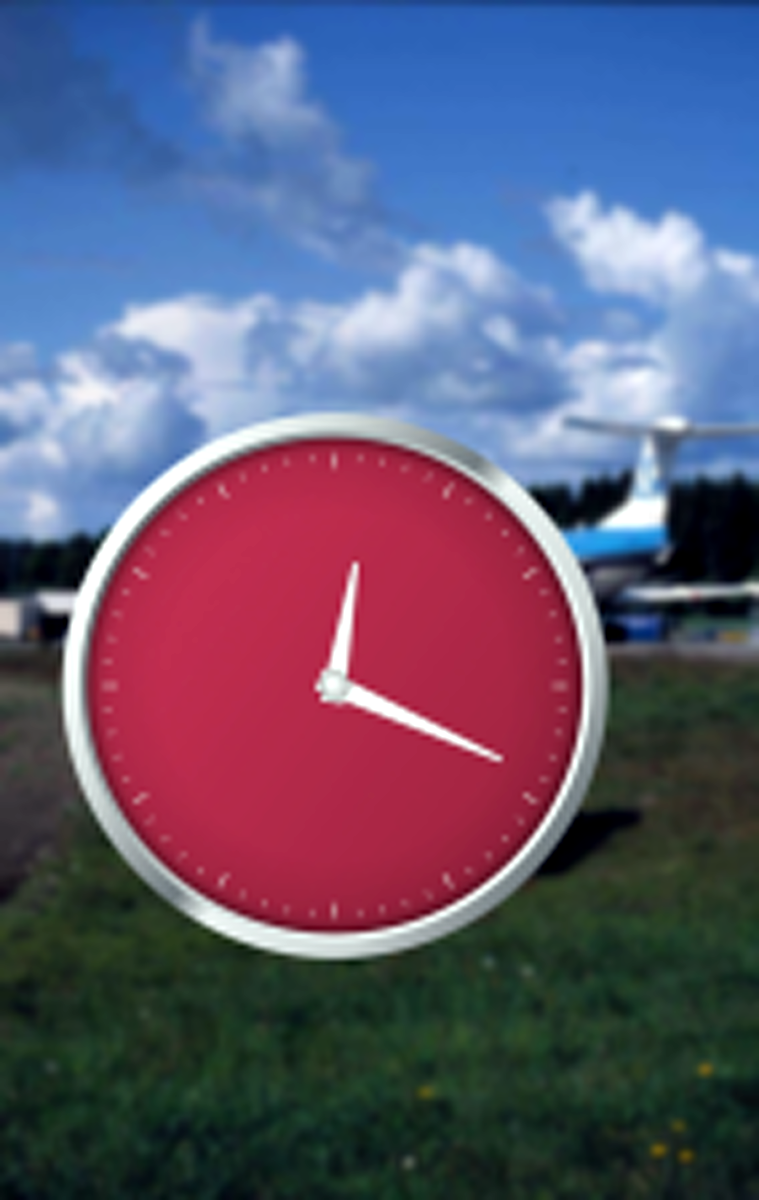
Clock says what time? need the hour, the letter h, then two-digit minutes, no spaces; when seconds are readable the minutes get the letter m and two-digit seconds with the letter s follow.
12h19
